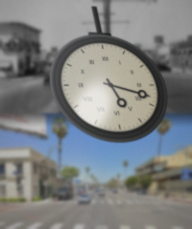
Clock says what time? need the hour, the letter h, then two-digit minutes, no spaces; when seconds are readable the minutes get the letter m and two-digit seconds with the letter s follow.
5h18
